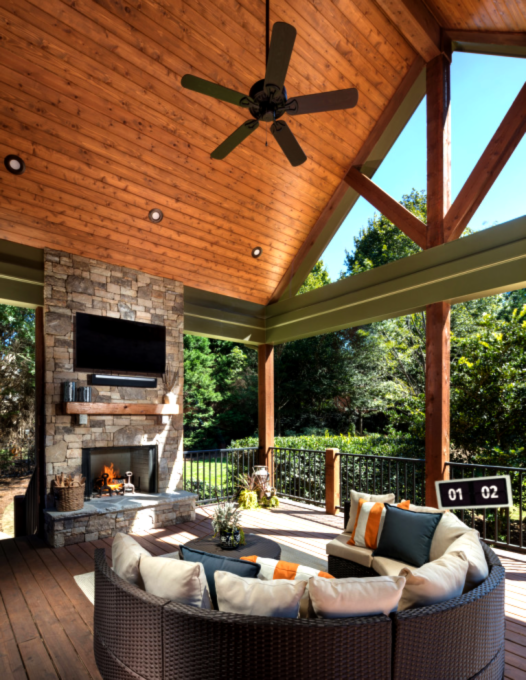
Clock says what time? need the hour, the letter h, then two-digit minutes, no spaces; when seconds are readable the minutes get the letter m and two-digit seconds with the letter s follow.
1h02
